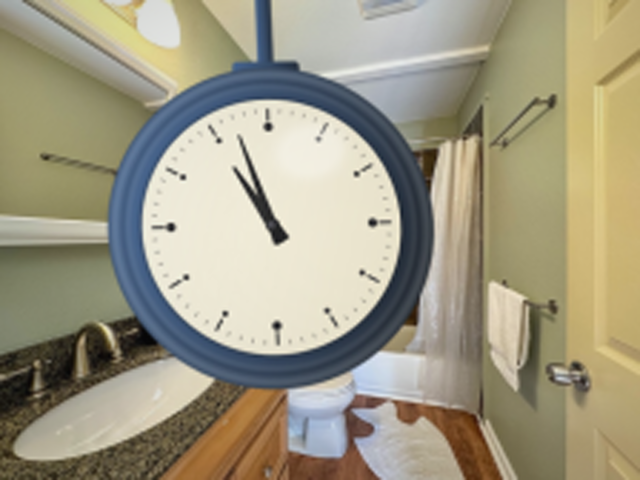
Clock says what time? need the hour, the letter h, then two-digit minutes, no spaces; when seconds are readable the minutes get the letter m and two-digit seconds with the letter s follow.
10h57
